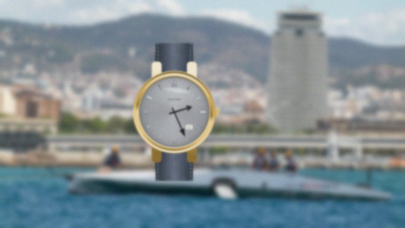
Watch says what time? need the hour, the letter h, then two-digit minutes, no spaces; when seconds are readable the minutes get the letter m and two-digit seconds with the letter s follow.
2h26
